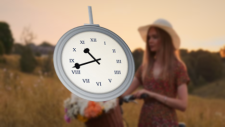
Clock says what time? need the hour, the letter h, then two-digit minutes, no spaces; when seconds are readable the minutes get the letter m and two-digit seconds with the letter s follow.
10h42
